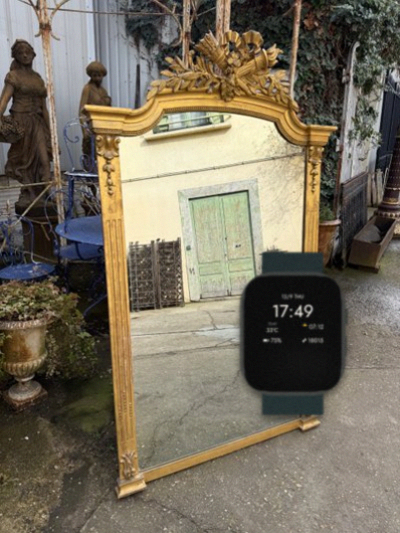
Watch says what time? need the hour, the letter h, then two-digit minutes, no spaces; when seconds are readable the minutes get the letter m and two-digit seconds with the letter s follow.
17h49
